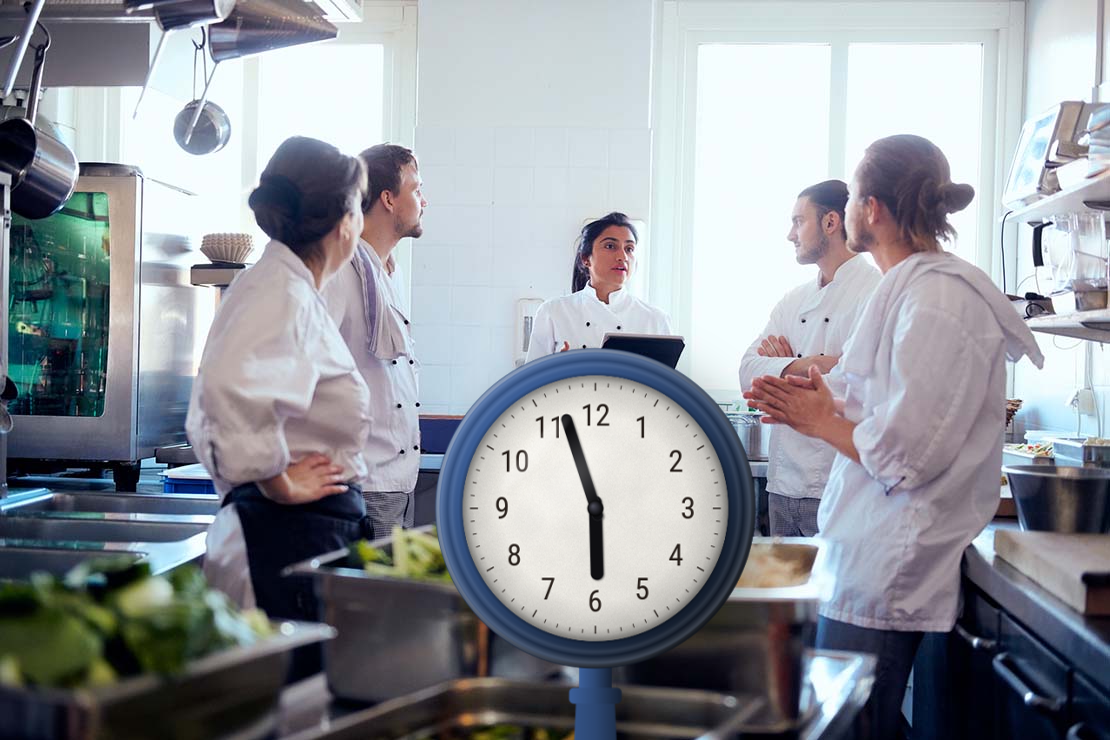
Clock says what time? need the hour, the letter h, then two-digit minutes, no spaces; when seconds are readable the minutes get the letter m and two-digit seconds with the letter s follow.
5h57
